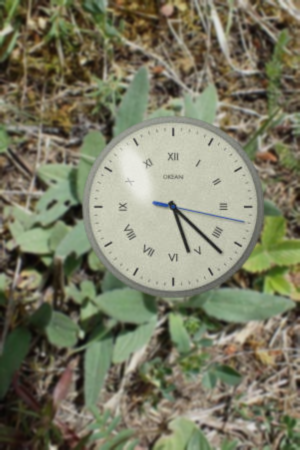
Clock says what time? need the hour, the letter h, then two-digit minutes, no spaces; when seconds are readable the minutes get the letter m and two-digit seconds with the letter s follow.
5h22m17s
